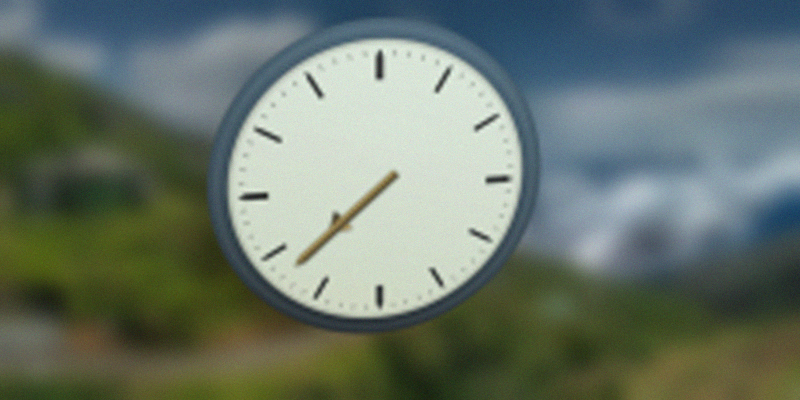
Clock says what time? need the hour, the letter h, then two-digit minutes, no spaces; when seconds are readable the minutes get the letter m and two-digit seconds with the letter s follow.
7h38
